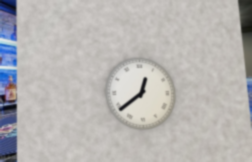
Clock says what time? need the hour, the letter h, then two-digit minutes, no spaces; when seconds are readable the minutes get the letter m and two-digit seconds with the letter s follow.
12h39
